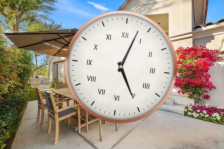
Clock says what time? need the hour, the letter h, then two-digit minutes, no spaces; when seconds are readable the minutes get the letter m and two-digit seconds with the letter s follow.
5h03
